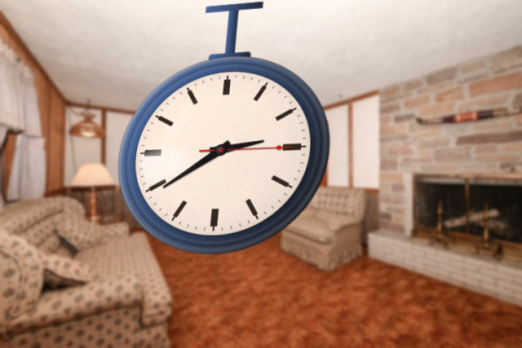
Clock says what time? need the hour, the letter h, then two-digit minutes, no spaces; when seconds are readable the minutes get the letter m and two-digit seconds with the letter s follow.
2h39m15s
